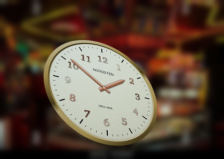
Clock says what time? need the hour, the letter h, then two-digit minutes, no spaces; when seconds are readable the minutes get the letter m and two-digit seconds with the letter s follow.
1h51
